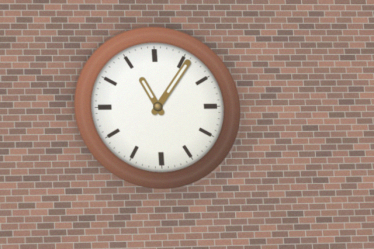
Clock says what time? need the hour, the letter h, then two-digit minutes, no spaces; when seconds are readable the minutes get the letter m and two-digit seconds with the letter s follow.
11h06
